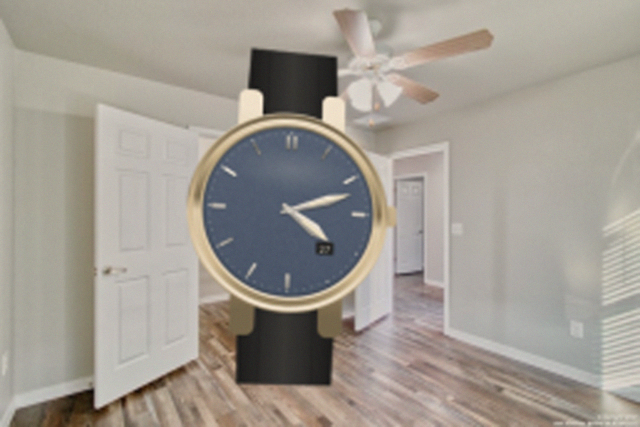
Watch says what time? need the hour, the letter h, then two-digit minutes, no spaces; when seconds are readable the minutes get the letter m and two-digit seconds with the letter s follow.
4h12
